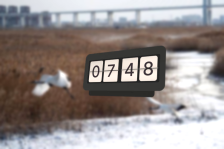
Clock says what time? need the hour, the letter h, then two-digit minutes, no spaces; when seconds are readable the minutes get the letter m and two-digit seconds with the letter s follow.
7h48
